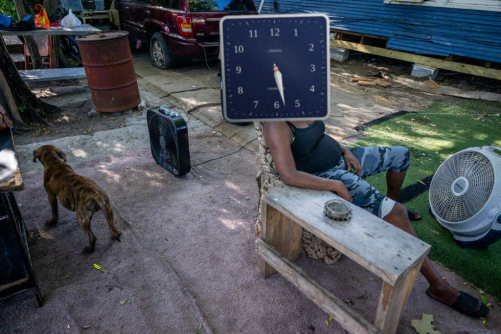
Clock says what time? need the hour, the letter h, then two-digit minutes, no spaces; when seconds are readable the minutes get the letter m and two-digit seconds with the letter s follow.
5h28
